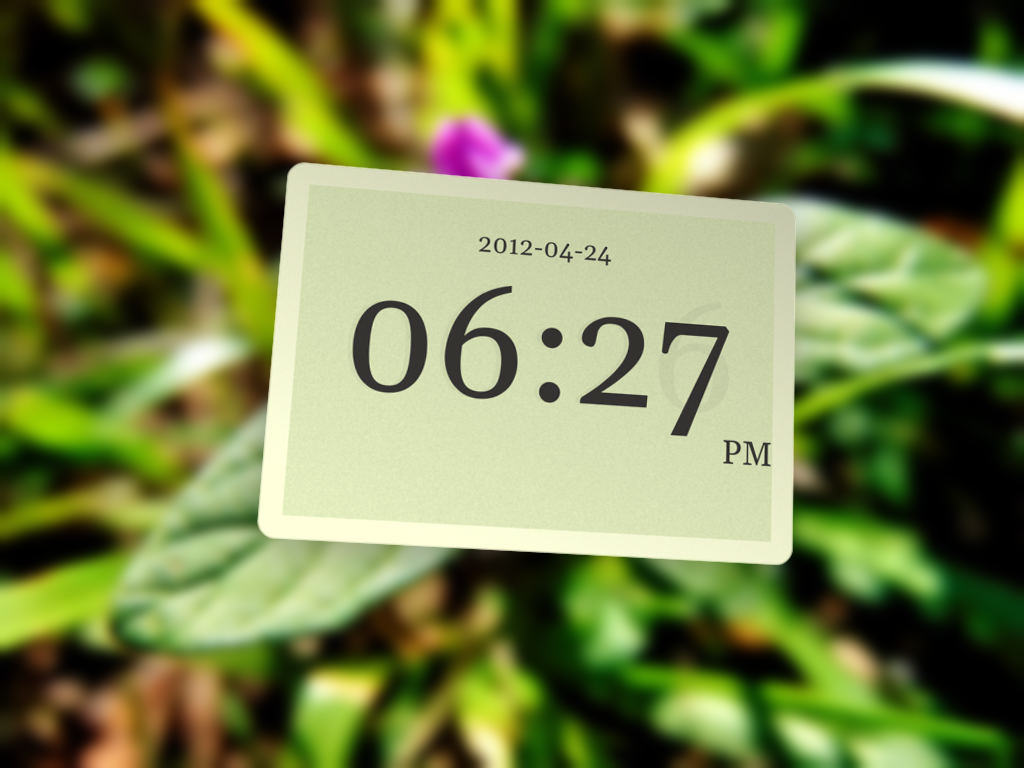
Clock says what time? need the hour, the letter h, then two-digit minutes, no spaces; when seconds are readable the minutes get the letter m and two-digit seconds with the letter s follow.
6h27
